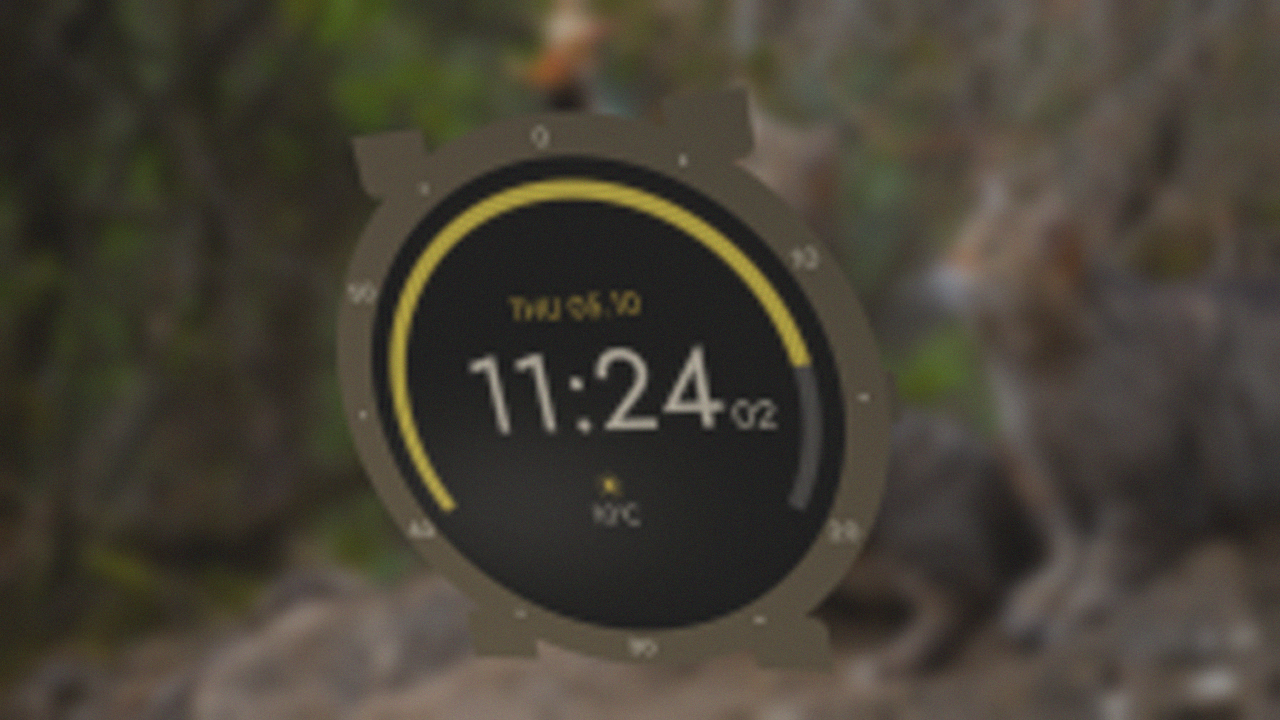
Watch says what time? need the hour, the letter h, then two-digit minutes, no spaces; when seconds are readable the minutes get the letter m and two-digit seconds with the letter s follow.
11h24
